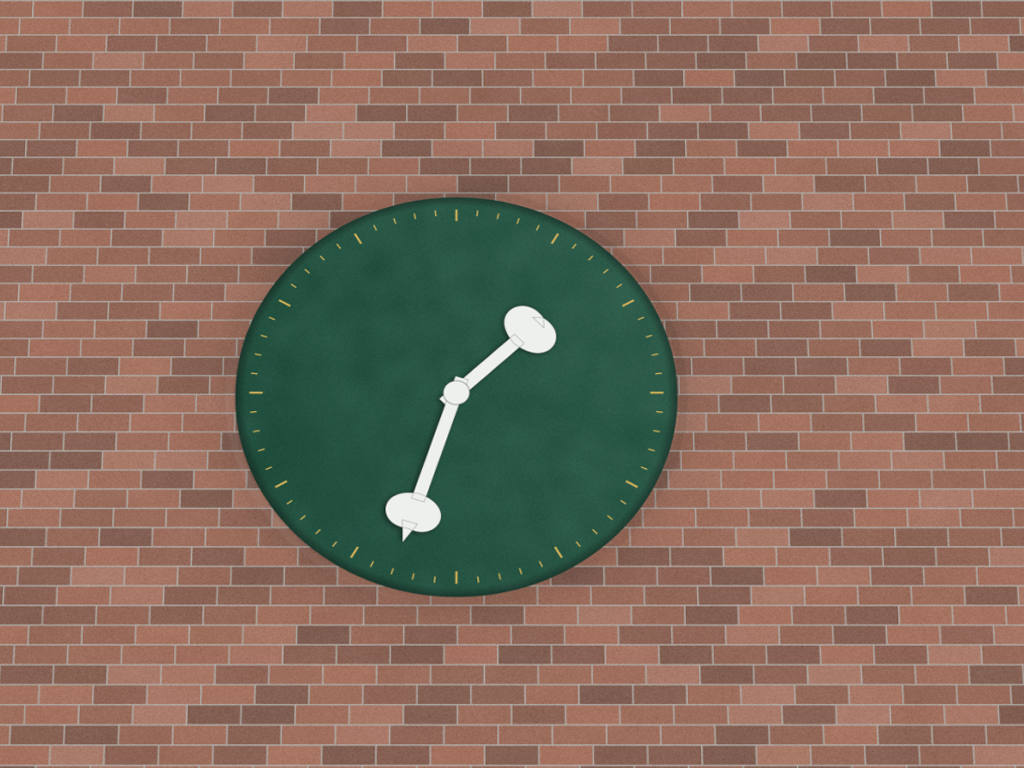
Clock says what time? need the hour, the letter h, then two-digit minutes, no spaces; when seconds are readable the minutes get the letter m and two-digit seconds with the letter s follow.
1h33
